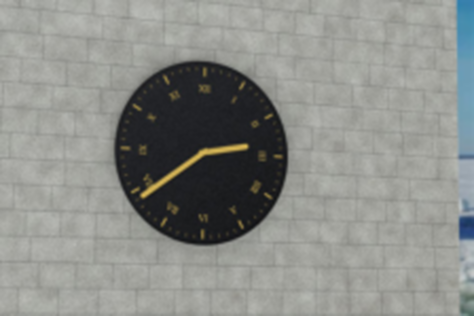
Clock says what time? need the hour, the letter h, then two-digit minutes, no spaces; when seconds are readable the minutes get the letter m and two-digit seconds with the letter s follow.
2h39
